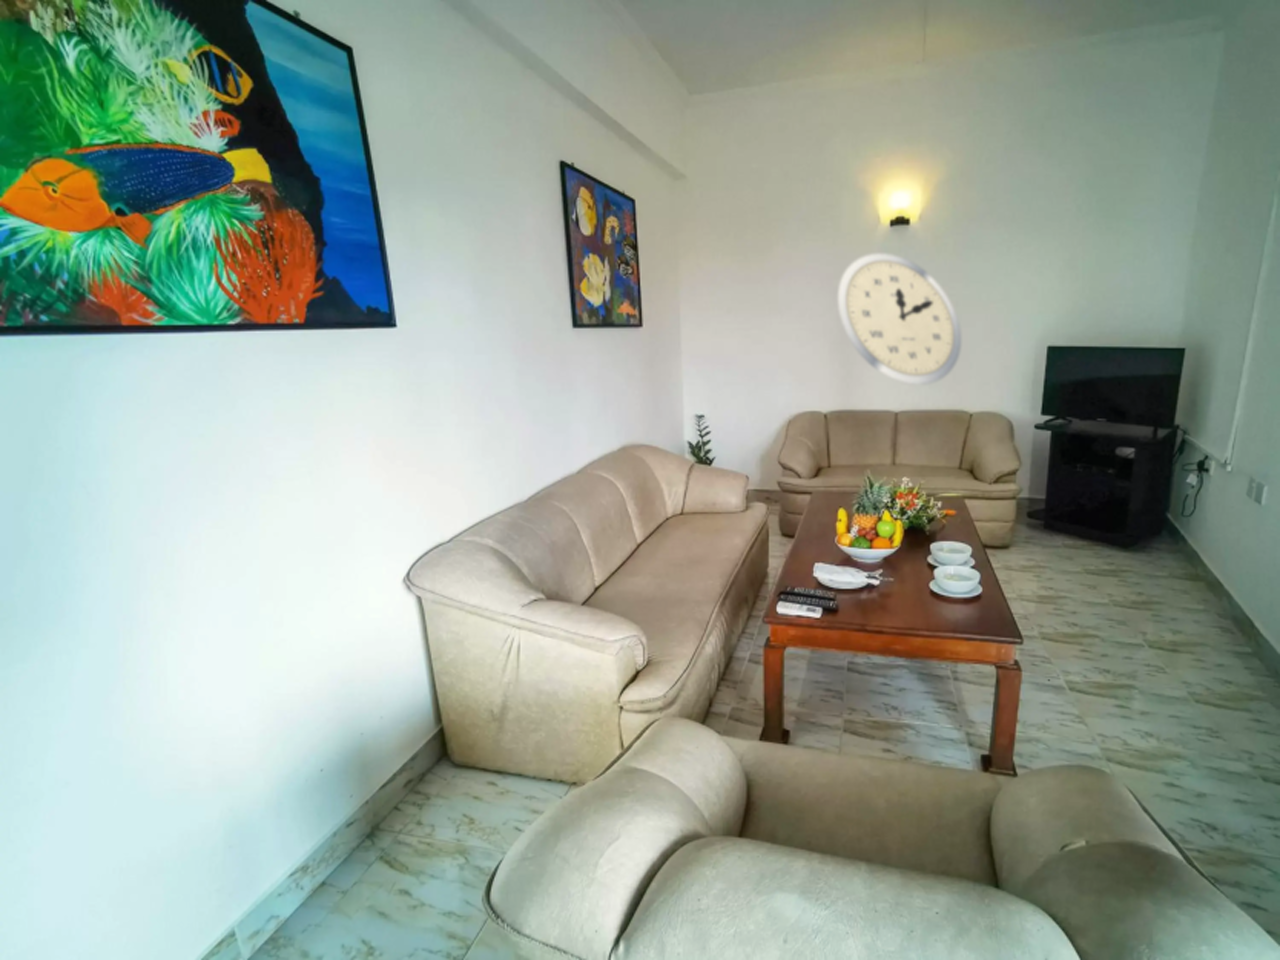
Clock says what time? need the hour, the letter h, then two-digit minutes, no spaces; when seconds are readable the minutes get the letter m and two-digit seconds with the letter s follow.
12h11
